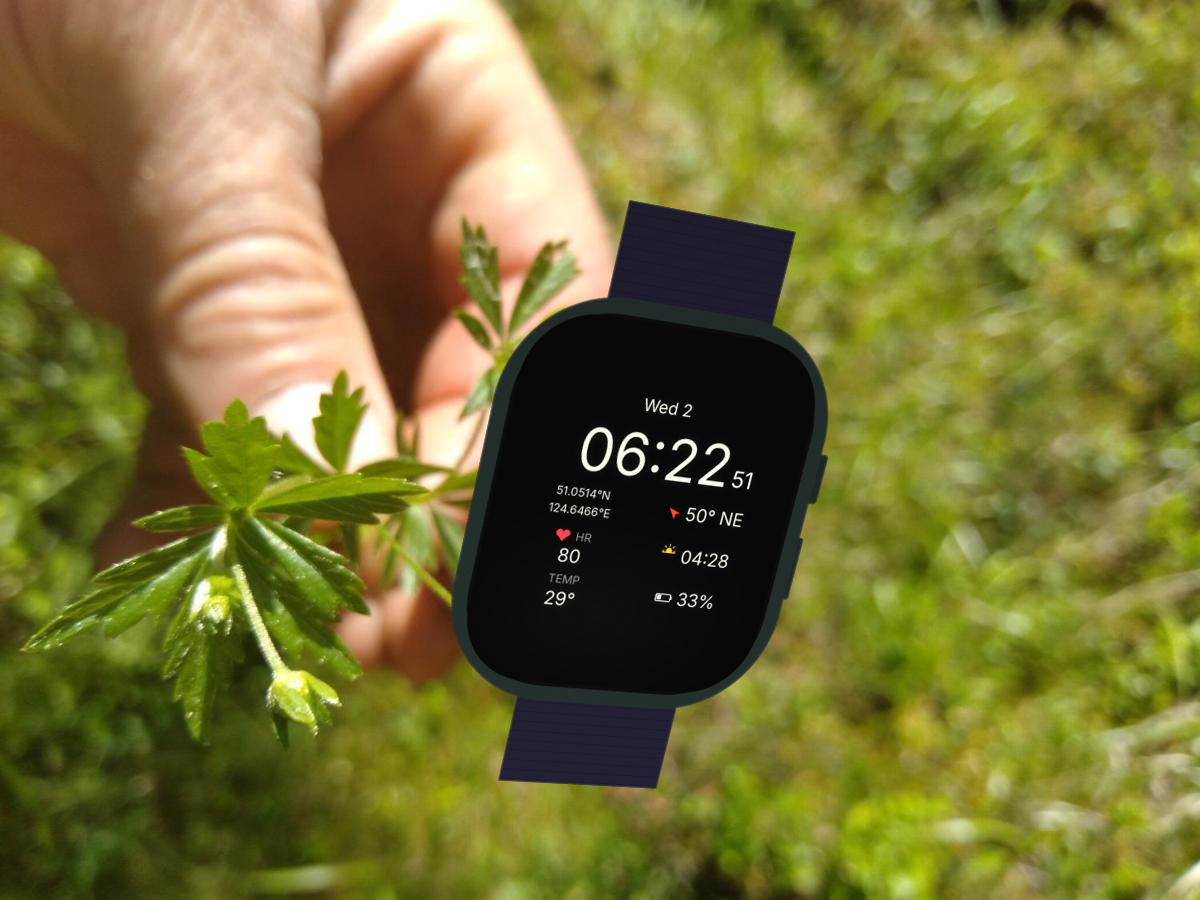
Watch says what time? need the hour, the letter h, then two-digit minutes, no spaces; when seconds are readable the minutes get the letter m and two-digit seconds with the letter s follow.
6h22m51s
